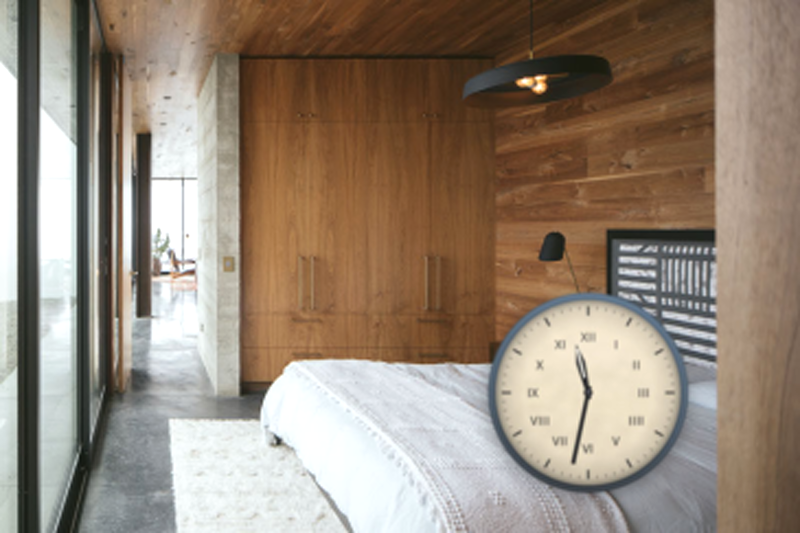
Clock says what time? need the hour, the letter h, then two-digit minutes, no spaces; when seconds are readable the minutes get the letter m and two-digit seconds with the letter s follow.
11h32
